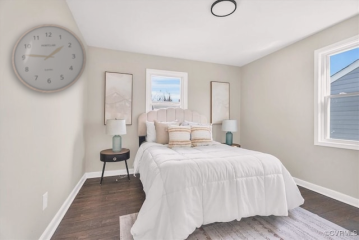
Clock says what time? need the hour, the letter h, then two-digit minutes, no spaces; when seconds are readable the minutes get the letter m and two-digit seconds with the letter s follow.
1h46
